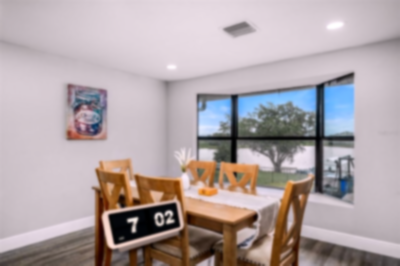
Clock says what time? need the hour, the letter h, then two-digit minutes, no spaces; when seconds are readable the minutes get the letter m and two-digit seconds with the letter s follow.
7h02
